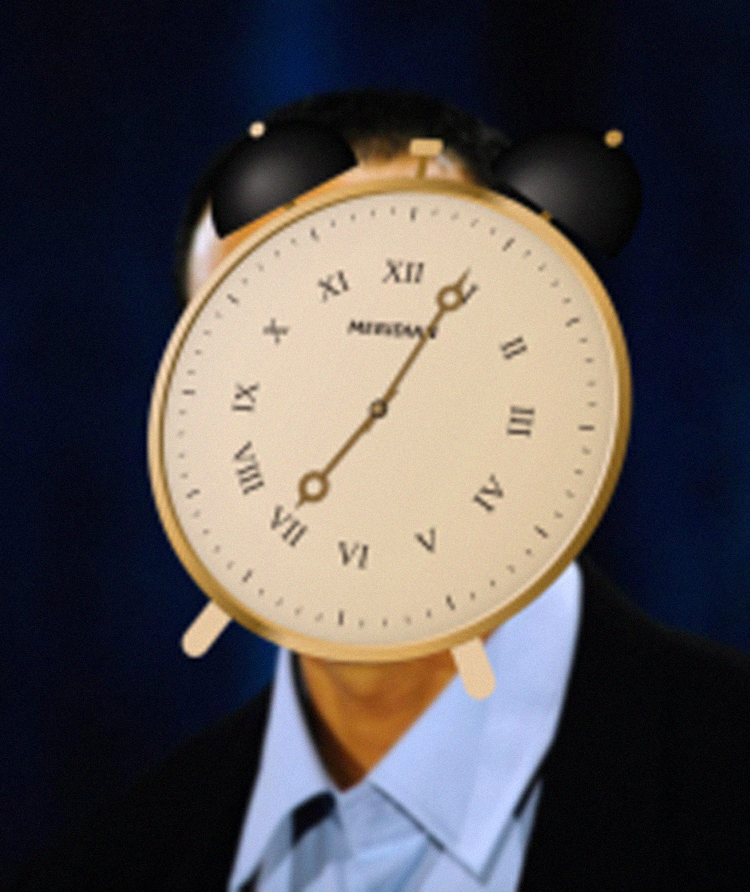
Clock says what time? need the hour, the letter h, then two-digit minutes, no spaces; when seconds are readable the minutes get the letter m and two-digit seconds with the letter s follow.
7h04
